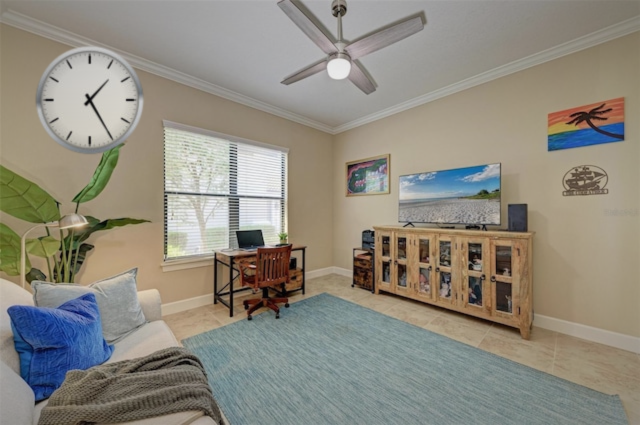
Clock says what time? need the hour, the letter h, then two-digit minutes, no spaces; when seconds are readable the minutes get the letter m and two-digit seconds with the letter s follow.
1h25
